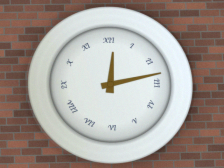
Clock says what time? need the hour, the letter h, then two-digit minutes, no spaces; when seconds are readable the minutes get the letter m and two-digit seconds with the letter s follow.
12h13
